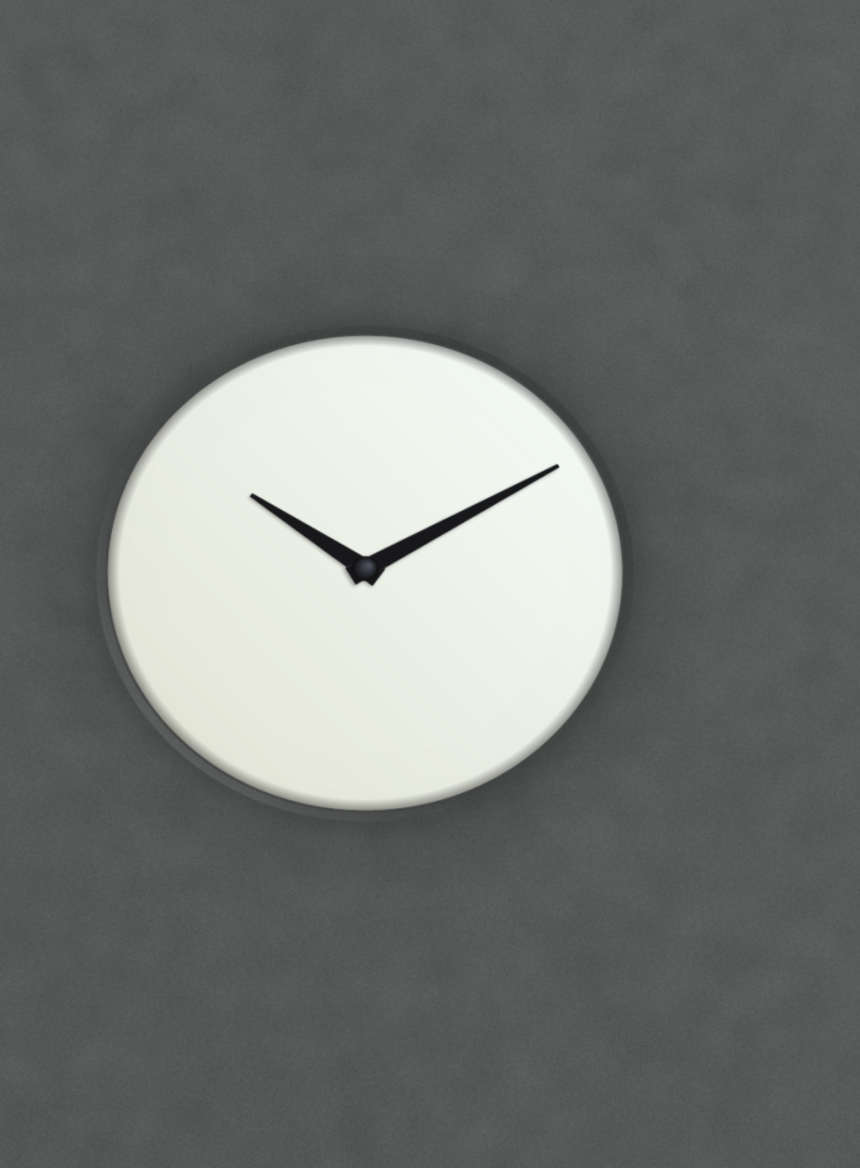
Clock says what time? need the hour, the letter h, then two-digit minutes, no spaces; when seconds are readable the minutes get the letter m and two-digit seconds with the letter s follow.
10h10
